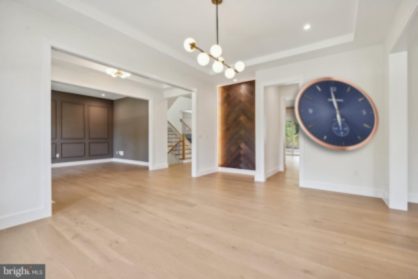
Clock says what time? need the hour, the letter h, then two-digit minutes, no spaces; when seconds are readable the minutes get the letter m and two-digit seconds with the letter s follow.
5h59
